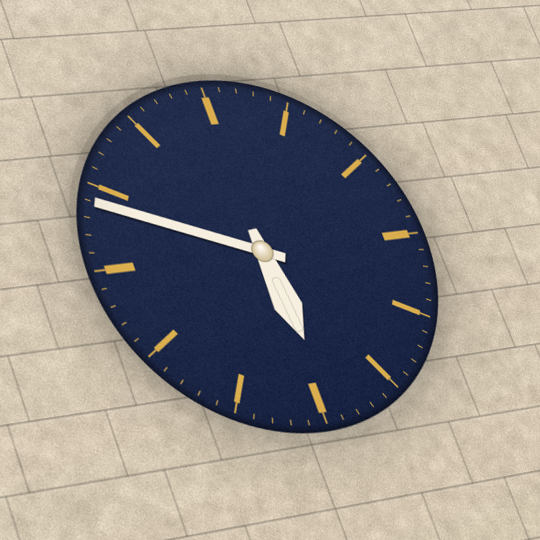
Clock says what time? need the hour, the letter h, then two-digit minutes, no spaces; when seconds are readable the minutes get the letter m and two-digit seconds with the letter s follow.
5h49
